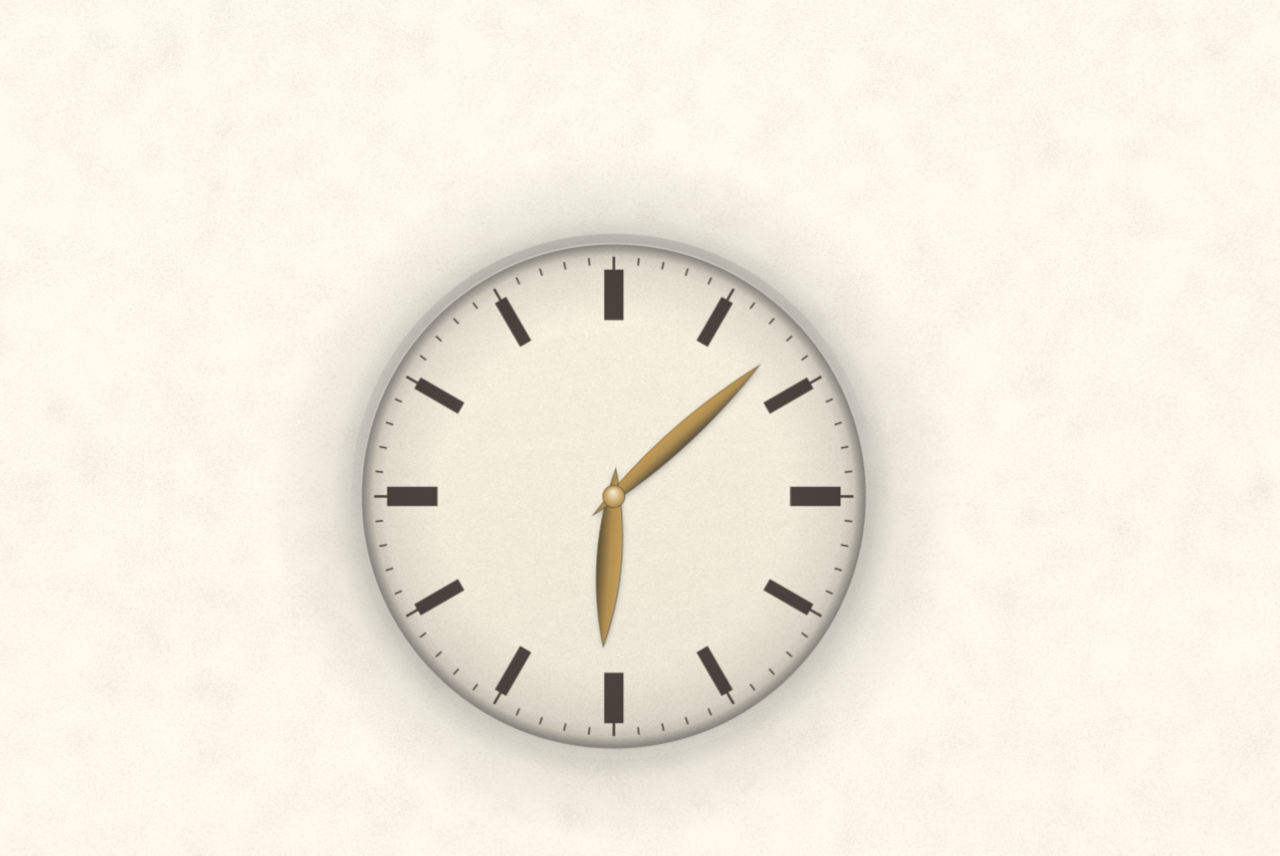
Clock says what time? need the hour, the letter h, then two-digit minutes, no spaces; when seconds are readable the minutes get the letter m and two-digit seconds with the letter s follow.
6h08
